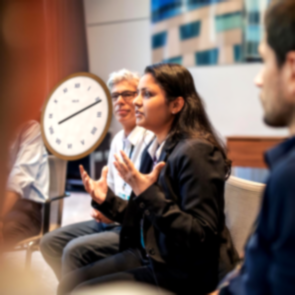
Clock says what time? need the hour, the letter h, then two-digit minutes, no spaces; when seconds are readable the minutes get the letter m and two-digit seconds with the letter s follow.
8h11
